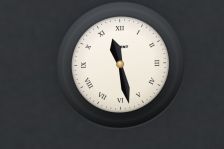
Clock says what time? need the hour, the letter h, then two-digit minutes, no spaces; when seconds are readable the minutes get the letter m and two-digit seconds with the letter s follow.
11h28
